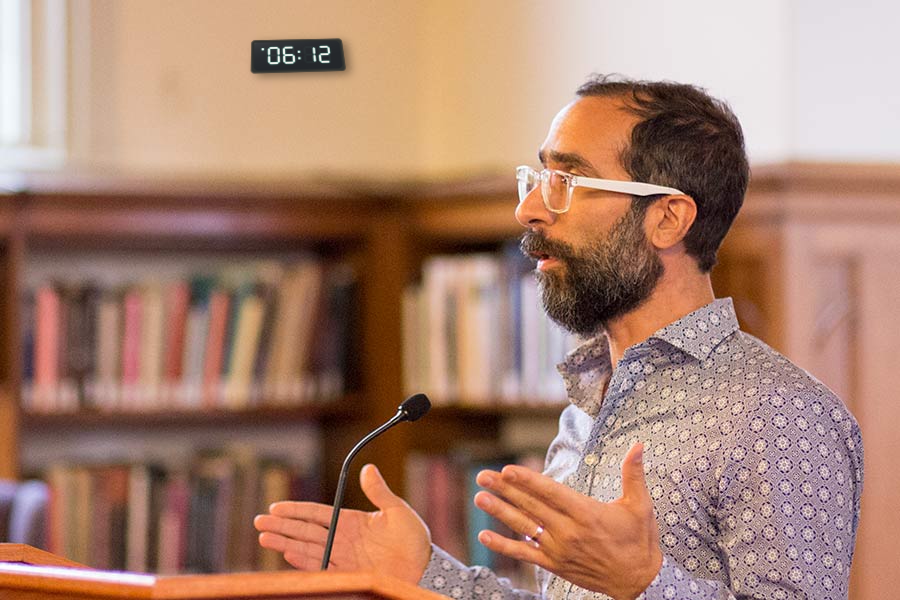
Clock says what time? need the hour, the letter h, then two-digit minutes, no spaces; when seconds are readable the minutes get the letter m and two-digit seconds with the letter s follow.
6h12
